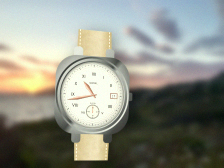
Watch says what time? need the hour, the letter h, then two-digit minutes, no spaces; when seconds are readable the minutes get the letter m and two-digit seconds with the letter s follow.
10h43
